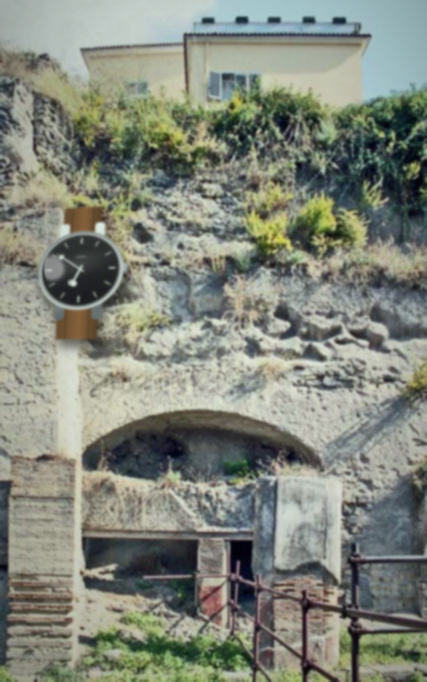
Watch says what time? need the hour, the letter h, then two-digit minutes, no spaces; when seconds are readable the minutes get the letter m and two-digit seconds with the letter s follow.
6h51
